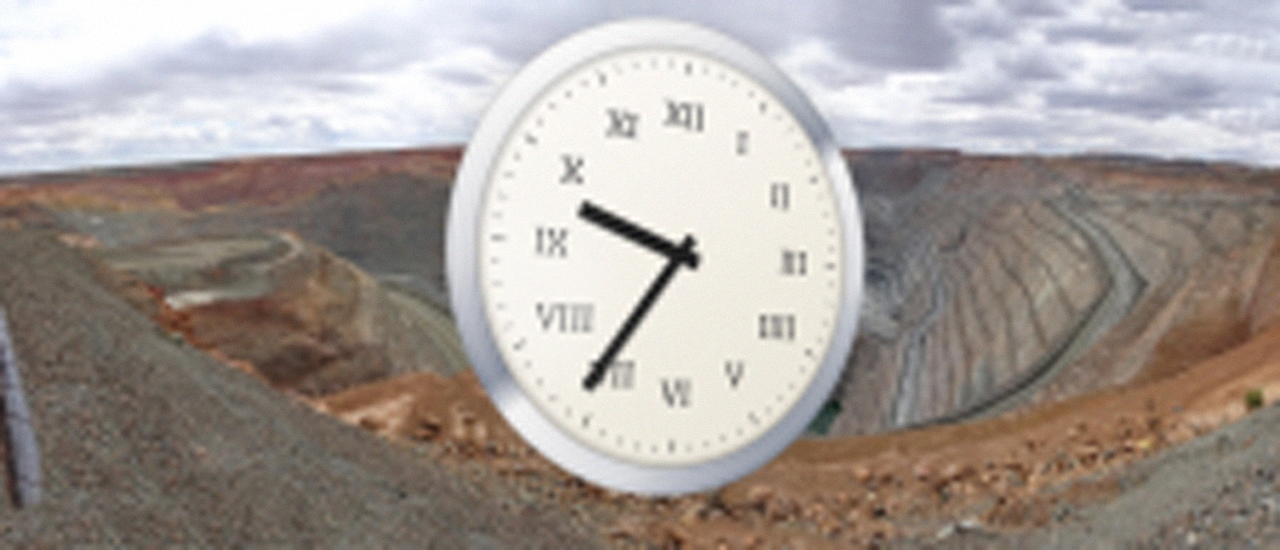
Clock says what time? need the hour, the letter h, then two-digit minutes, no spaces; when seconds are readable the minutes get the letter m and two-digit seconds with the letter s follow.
9h36
